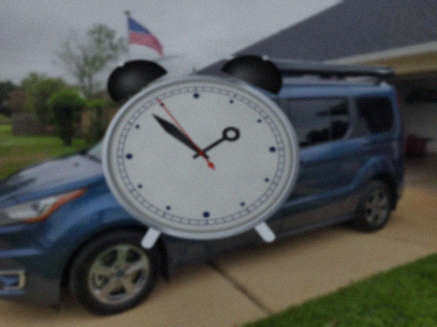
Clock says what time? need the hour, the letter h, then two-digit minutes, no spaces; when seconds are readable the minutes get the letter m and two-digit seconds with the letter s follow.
1h52m55s
